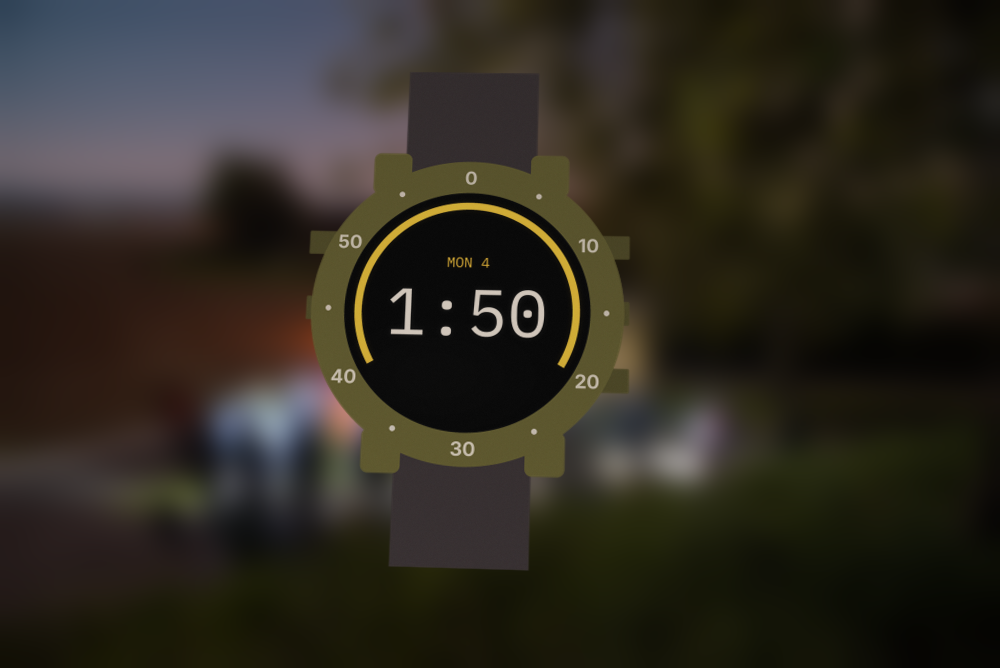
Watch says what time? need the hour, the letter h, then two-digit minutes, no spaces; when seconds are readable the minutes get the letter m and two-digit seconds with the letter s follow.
1h50
